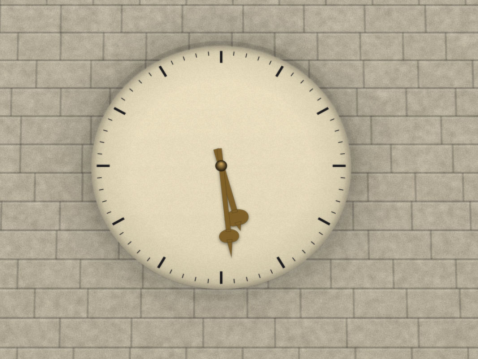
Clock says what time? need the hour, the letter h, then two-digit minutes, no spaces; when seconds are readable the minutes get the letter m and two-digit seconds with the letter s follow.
5h29
